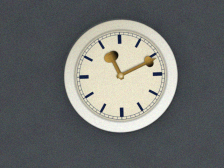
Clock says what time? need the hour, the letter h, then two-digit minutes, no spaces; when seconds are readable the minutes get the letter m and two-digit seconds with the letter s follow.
11h11
